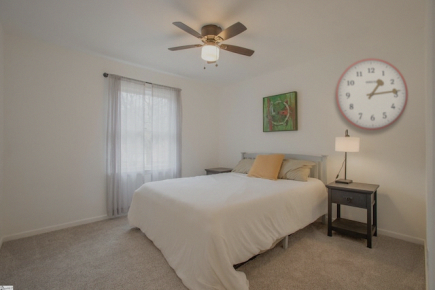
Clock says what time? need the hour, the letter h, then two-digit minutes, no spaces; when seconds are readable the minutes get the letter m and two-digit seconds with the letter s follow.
1h14
